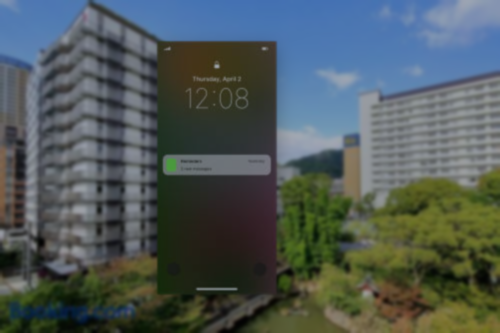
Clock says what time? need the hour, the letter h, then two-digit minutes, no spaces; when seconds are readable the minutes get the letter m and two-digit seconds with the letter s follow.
12h08
